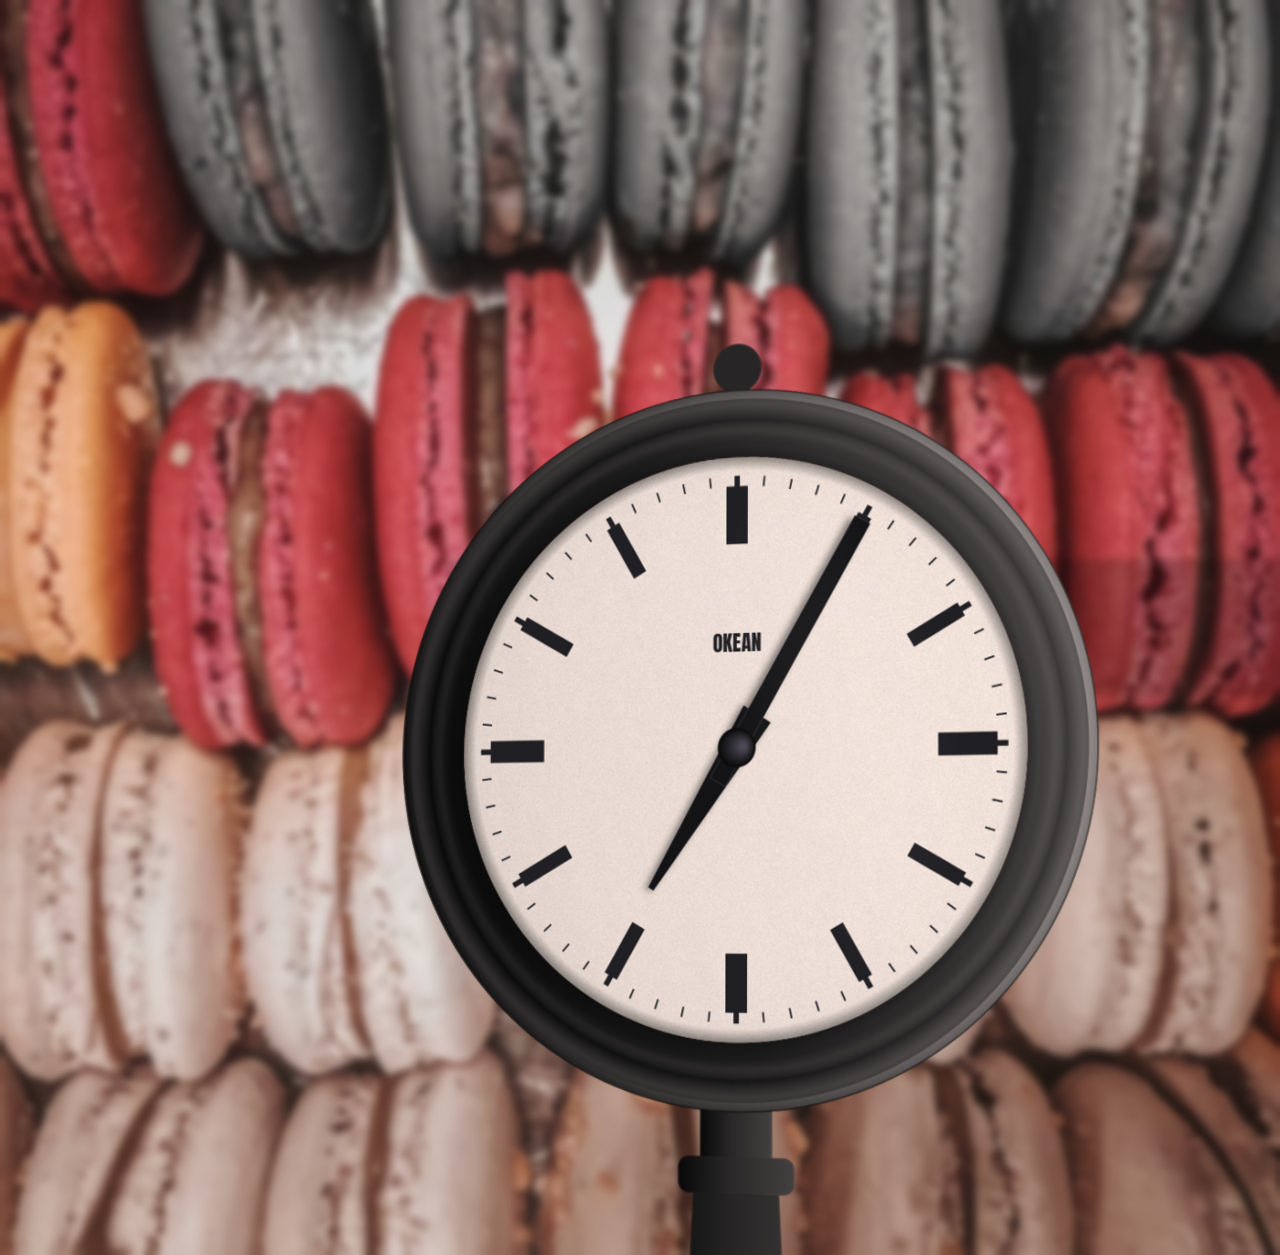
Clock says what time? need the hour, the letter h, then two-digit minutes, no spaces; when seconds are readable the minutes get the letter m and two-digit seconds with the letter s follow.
7h05
